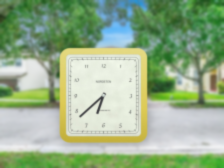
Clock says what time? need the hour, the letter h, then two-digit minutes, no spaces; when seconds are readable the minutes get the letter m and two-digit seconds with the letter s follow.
6h38
